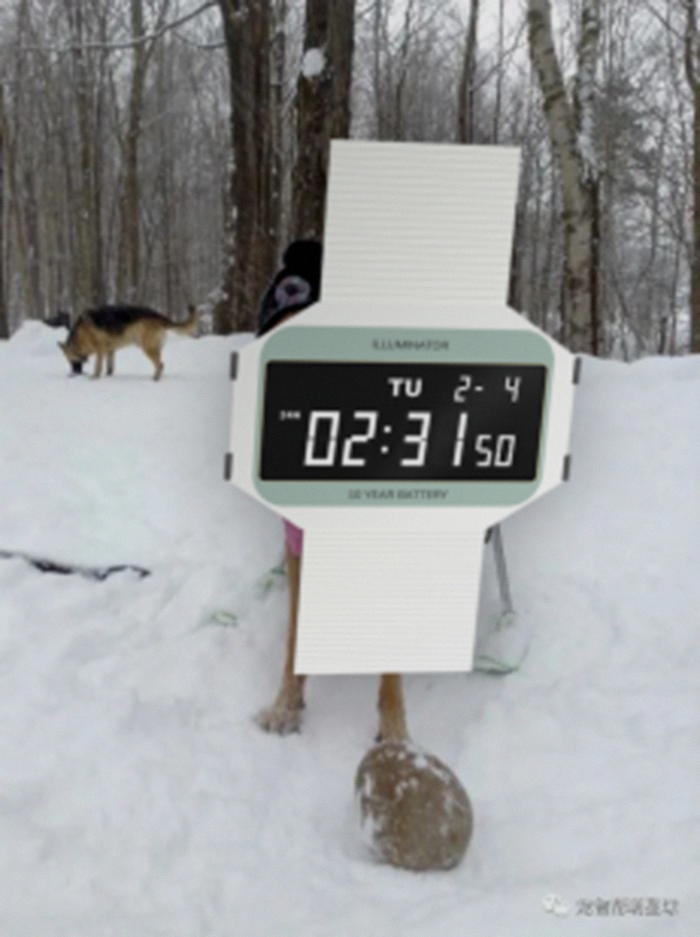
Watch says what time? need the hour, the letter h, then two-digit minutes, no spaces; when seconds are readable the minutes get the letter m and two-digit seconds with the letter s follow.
2h31m50s
